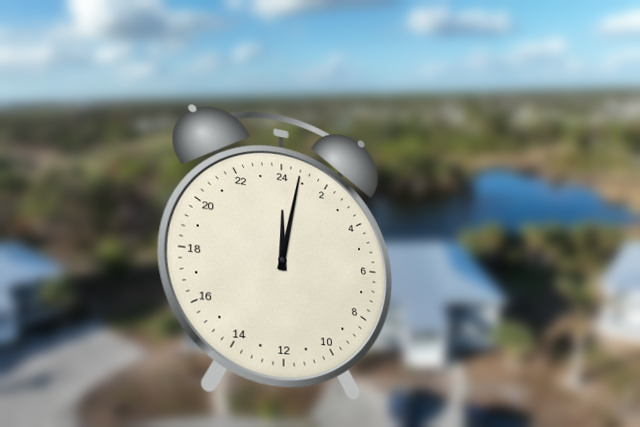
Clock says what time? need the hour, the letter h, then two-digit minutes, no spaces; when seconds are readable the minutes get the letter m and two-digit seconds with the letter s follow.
0h02
